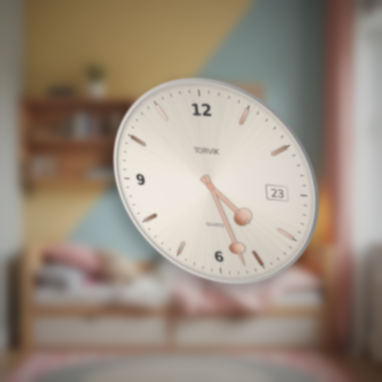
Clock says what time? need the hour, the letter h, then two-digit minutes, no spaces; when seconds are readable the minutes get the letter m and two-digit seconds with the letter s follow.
4h27
